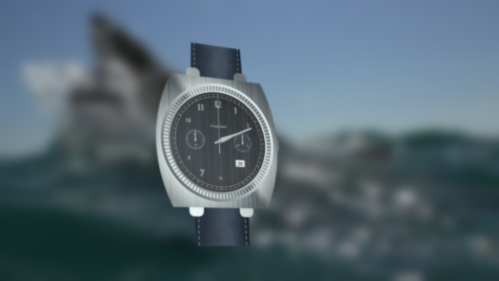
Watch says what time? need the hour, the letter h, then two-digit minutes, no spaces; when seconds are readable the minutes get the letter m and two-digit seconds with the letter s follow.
2h11
